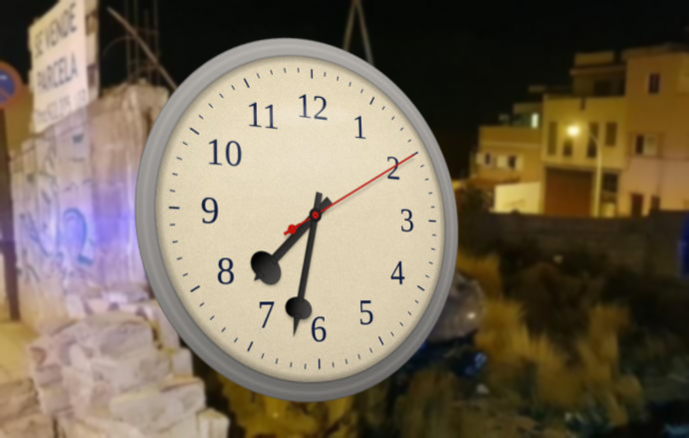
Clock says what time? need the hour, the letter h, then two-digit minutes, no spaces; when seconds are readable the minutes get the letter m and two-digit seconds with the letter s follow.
7h32m10s
